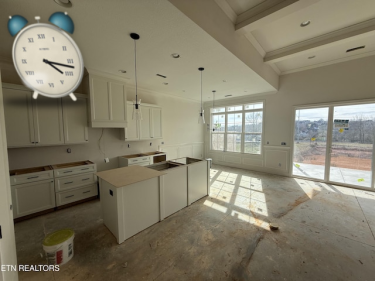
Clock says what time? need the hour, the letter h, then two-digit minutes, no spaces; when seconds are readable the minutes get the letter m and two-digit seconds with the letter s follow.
4h17
